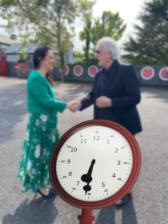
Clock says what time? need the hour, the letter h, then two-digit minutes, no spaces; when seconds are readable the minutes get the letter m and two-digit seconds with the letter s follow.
6h31
